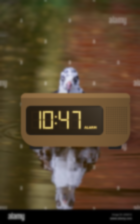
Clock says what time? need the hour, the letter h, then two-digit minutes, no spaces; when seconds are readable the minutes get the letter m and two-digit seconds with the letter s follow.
10h47
